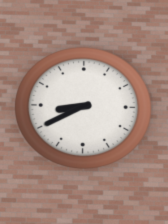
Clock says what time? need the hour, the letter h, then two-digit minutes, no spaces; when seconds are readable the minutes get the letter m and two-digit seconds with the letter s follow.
8h40
